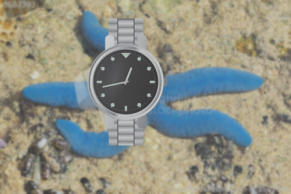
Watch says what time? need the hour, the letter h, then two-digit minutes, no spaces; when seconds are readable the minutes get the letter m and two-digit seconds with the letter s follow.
12h43
